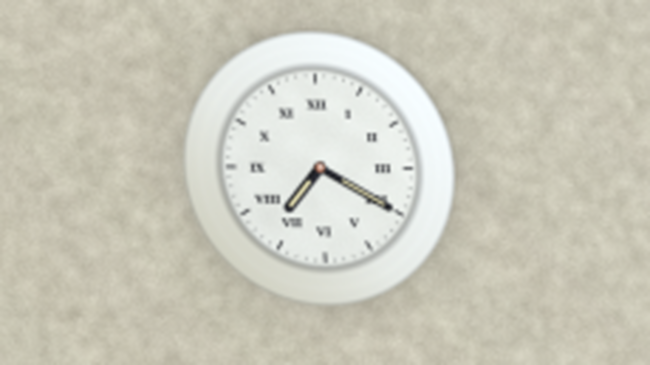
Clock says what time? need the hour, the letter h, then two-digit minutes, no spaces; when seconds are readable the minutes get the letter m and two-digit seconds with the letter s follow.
7h20
